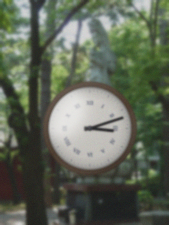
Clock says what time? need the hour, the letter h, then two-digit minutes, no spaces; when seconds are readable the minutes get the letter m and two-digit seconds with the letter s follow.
3h12
